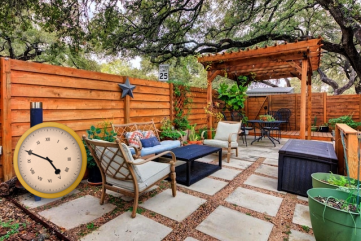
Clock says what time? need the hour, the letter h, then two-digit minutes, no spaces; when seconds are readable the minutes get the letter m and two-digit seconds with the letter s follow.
4h49
